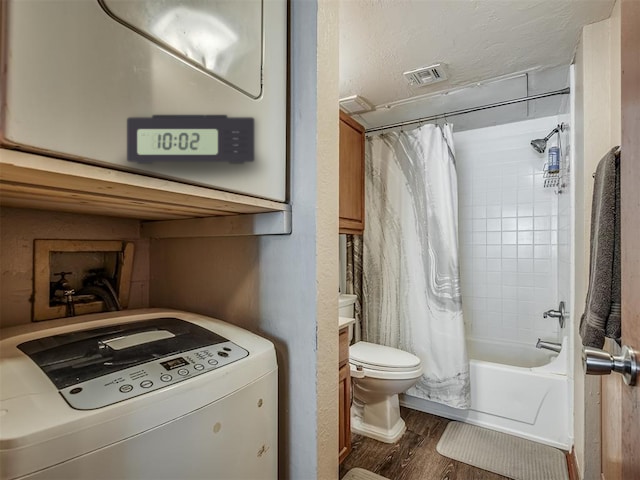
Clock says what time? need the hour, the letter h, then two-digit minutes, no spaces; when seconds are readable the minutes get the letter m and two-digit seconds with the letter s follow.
10h02
